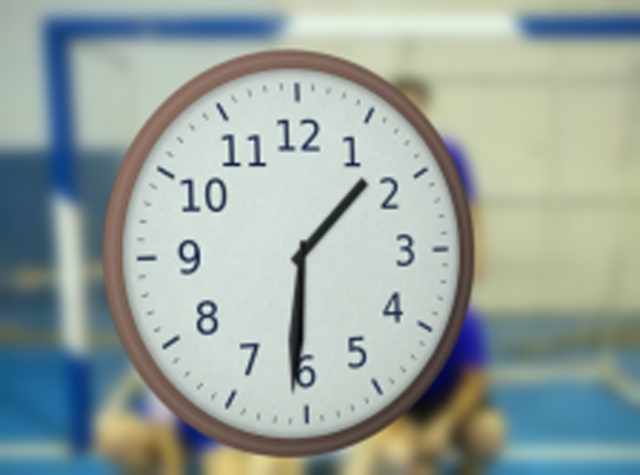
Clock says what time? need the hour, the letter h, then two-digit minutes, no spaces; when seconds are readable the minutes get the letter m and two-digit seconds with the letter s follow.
1h31
